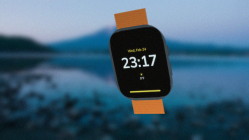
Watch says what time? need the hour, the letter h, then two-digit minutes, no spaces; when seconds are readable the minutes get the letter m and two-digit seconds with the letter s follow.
23h17
